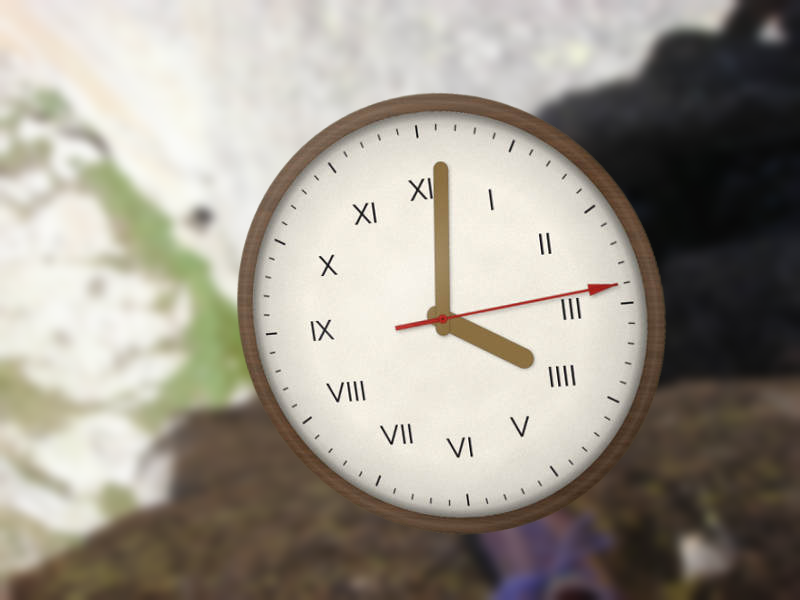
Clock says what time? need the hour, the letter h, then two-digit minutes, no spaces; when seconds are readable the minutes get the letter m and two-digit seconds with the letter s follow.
4h01m14s
